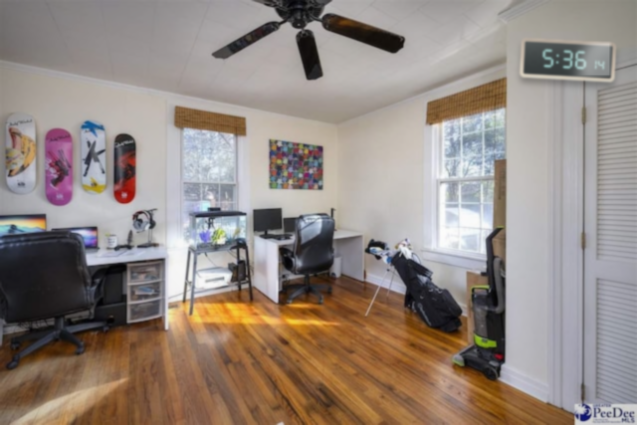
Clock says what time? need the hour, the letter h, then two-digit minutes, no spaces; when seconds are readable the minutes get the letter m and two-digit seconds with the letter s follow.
5h36
